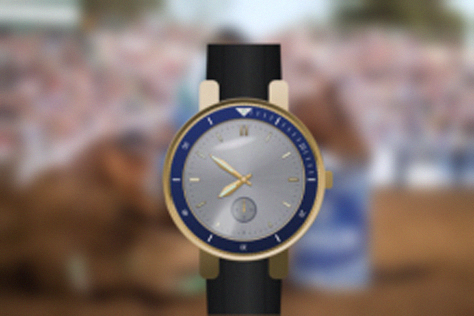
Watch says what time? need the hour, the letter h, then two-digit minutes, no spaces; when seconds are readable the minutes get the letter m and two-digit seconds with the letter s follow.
7h51
